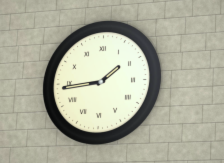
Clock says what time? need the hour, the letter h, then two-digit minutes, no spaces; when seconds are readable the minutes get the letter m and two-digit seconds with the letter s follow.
1h44
